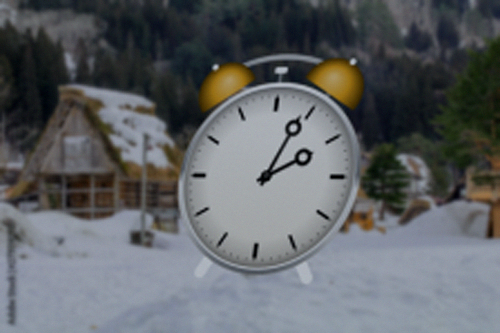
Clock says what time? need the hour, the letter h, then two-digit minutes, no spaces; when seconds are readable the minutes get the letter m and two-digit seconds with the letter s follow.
2h04
